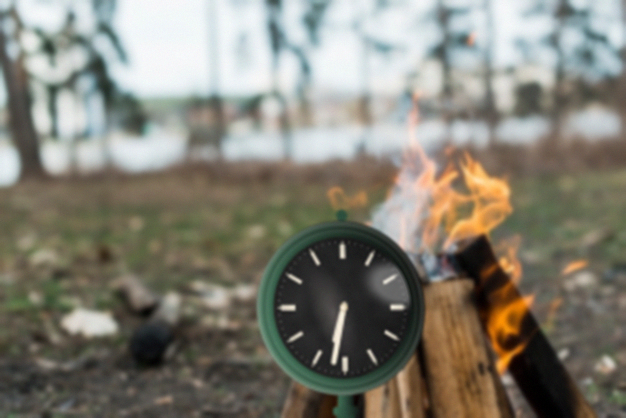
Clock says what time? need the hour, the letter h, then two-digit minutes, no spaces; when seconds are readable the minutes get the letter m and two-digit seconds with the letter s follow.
6h32
